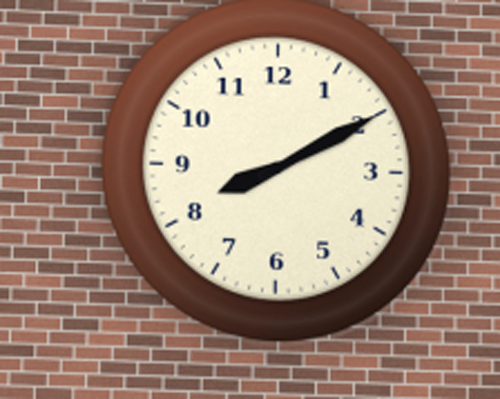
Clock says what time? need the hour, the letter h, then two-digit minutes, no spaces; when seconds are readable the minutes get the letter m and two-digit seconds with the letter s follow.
8h10
